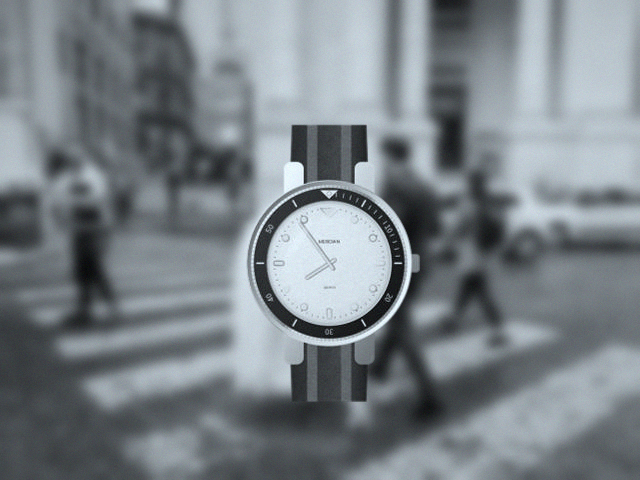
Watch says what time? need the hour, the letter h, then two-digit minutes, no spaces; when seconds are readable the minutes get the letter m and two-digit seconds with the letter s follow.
7h54
